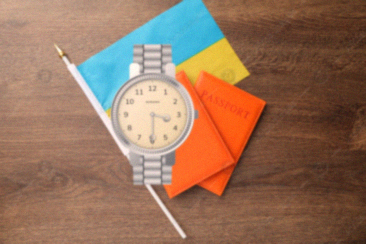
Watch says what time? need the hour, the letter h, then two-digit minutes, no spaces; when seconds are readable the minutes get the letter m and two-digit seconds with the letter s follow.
3h30
